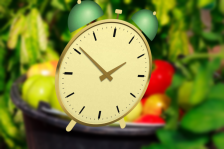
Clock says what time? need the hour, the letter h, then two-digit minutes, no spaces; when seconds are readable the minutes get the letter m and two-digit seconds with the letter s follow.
1h51
